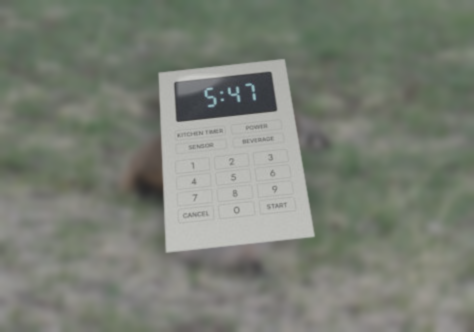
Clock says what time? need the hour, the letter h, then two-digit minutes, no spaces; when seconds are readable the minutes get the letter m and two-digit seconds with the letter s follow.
5h47
